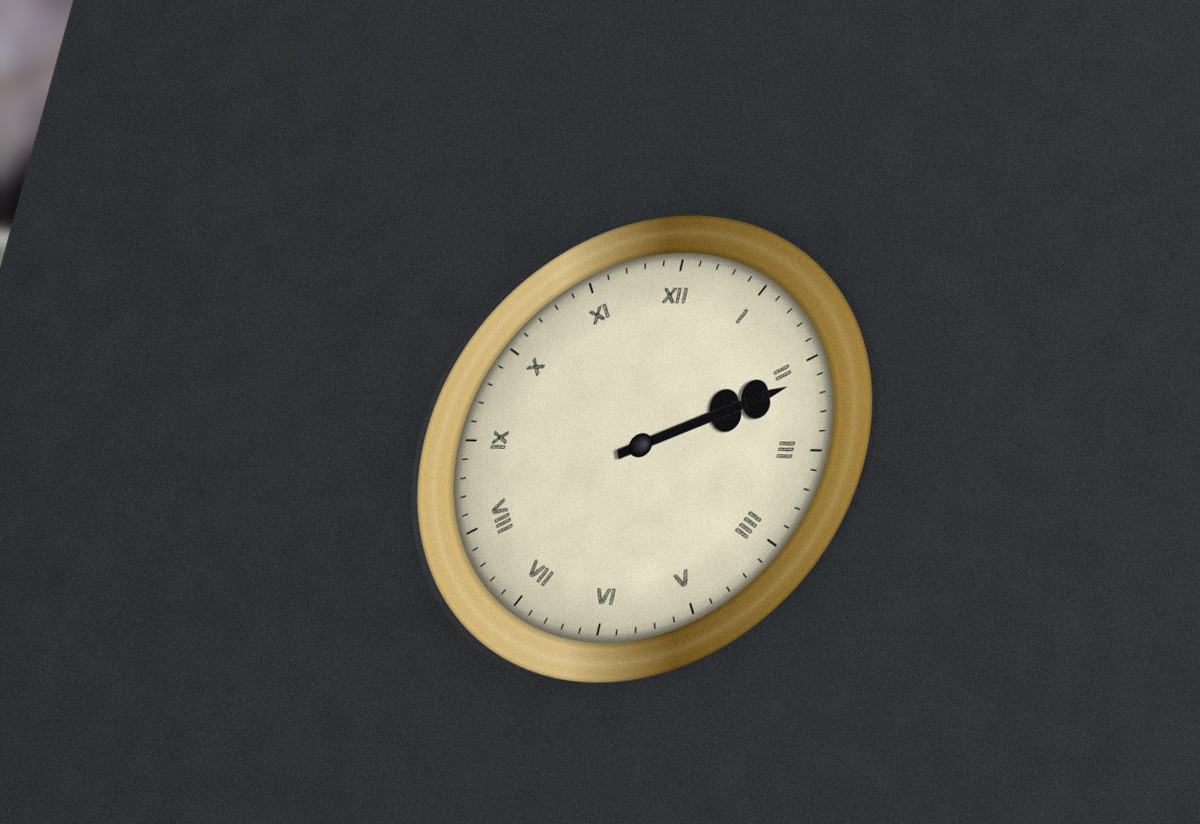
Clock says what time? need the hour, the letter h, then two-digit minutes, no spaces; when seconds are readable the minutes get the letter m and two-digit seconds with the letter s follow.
2h11
